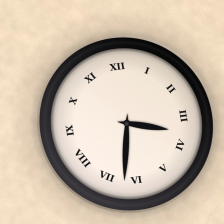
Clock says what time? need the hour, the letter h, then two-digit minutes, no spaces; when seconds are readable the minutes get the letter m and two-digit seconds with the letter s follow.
3h32
